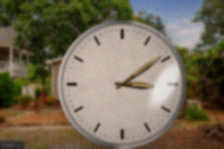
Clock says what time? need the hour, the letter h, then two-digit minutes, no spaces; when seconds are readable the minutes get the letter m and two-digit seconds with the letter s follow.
3h09
